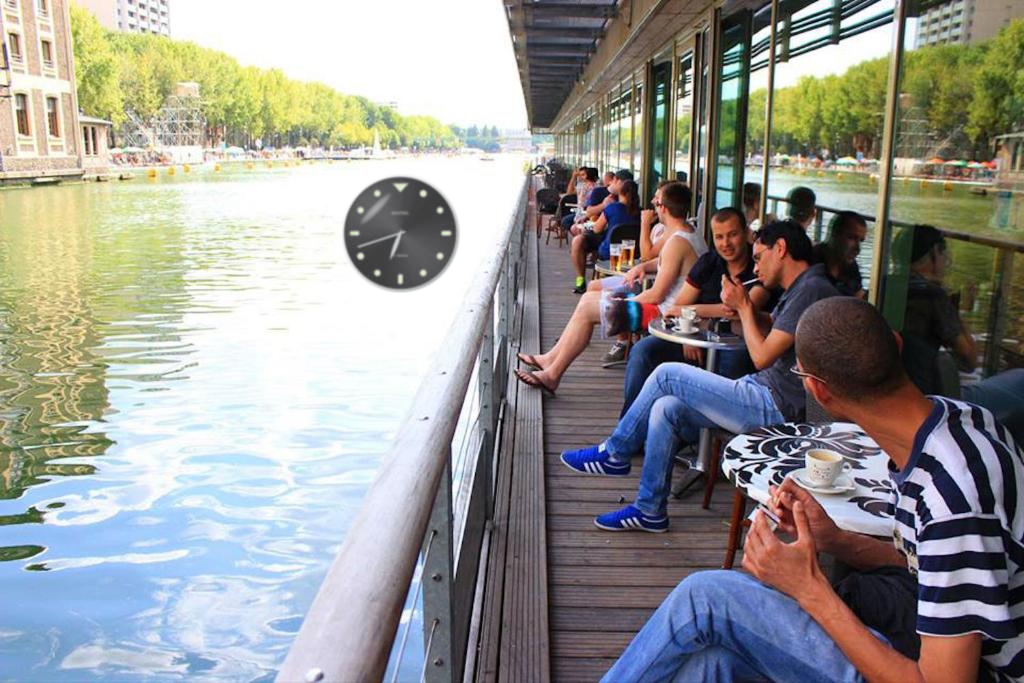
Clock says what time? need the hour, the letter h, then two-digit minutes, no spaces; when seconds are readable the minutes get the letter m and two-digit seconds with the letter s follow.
6h42
